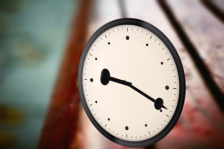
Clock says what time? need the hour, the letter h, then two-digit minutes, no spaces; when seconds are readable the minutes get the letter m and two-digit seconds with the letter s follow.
9h19
